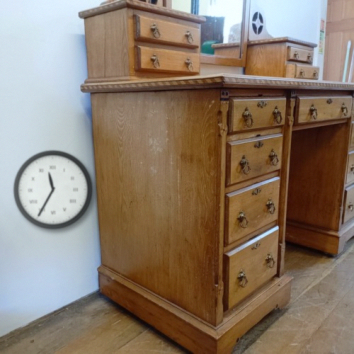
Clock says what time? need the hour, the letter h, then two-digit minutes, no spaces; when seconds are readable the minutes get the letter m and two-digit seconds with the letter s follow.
11h35
